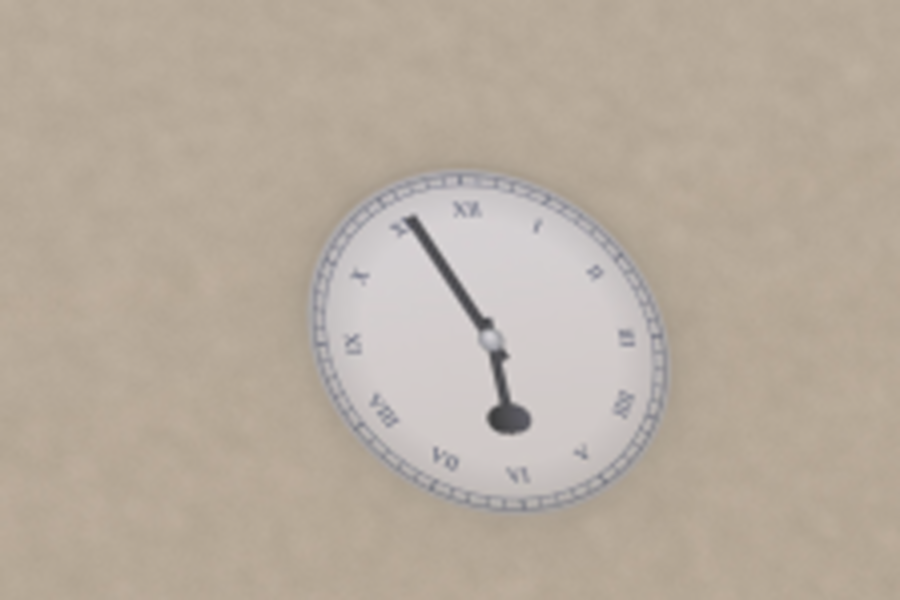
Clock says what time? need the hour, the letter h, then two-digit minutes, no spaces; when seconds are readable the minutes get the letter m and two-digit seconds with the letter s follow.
5h56
